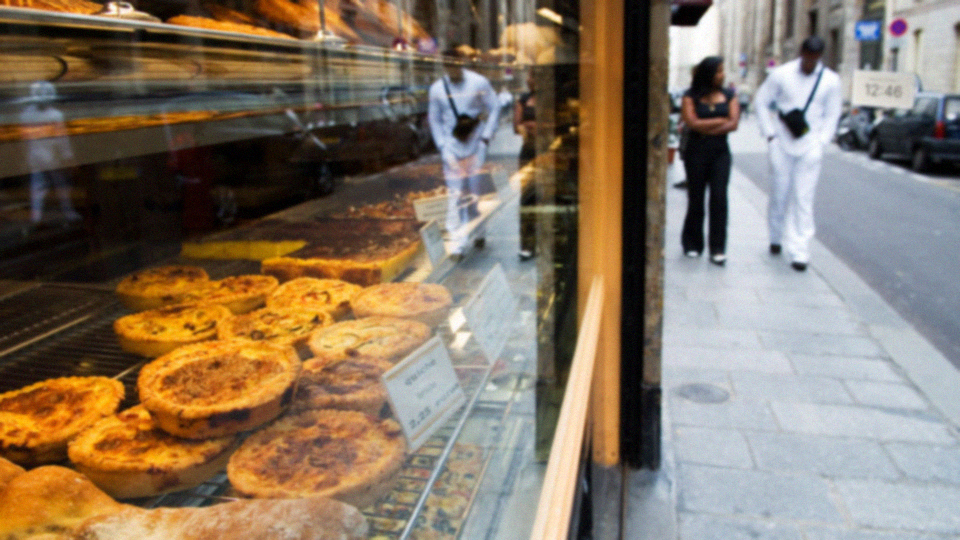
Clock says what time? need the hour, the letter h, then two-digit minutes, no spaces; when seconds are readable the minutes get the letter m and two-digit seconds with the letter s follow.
12h46
